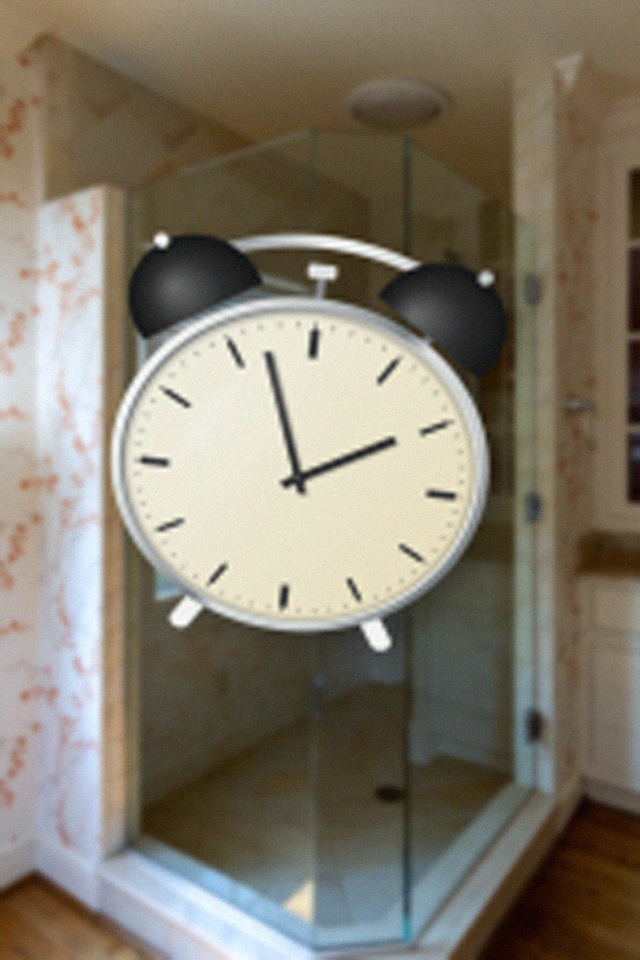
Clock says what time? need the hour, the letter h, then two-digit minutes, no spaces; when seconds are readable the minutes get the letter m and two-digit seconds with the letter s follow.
1h57
